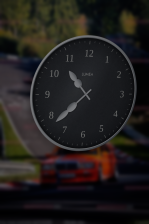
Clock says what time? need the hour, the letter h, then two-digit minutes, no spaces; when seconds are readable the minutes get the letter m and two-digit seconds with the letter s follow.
10h38
